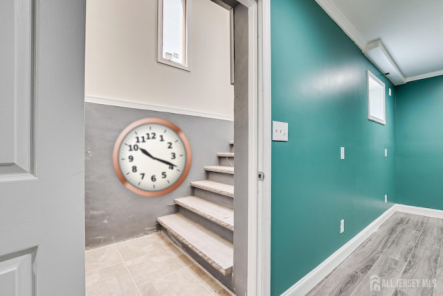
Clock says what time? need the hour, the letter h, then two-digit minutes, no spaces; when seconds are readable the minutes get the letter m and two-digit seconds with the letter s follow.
10h19
